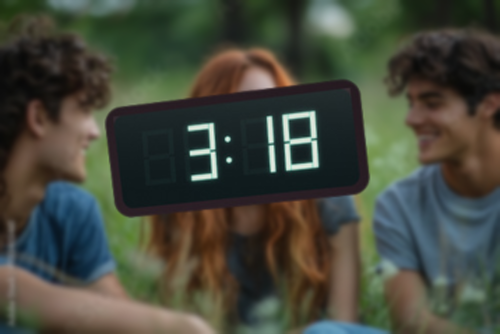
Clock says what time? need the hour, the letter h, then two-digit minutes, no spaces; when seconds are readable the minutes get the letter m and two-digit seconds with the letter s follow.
3h18
